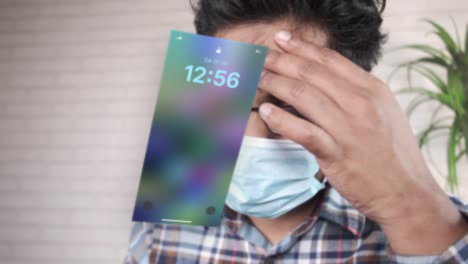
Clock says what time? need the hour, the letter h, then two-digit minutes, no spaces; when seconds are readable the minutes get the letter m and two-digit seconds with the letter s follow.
12h56
